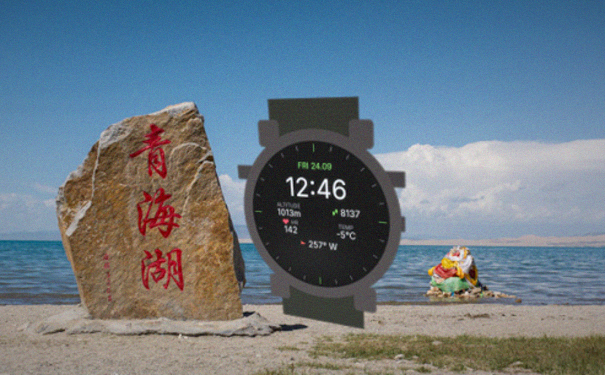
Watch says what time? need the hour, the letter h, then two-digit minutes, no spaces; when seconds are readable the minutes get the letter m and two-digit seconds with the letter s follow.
12h46
